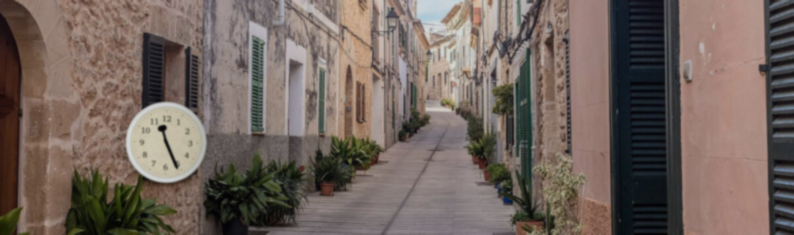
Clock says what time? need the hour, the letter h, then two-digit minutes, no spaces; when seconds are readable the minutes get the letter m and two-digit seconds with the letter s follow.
11h26
